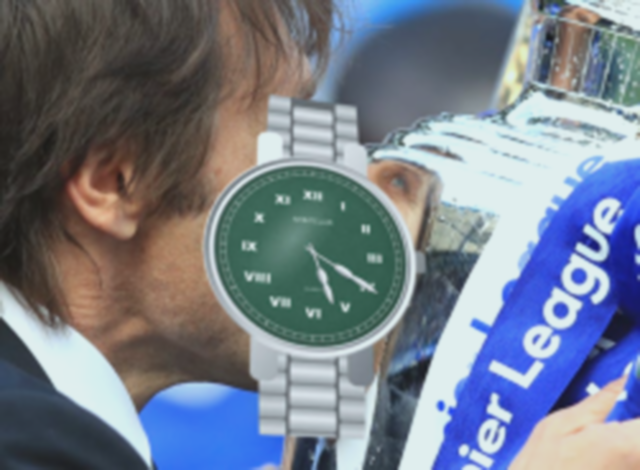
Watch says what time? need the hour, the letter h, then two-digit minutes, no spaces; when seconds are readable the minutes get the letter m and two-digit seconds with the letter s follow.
5h20
